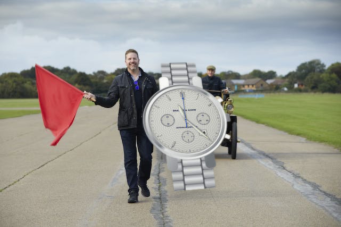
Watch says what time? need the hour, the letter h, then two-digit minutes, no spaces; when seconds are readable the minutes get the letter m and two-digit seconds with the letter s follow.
11h23
